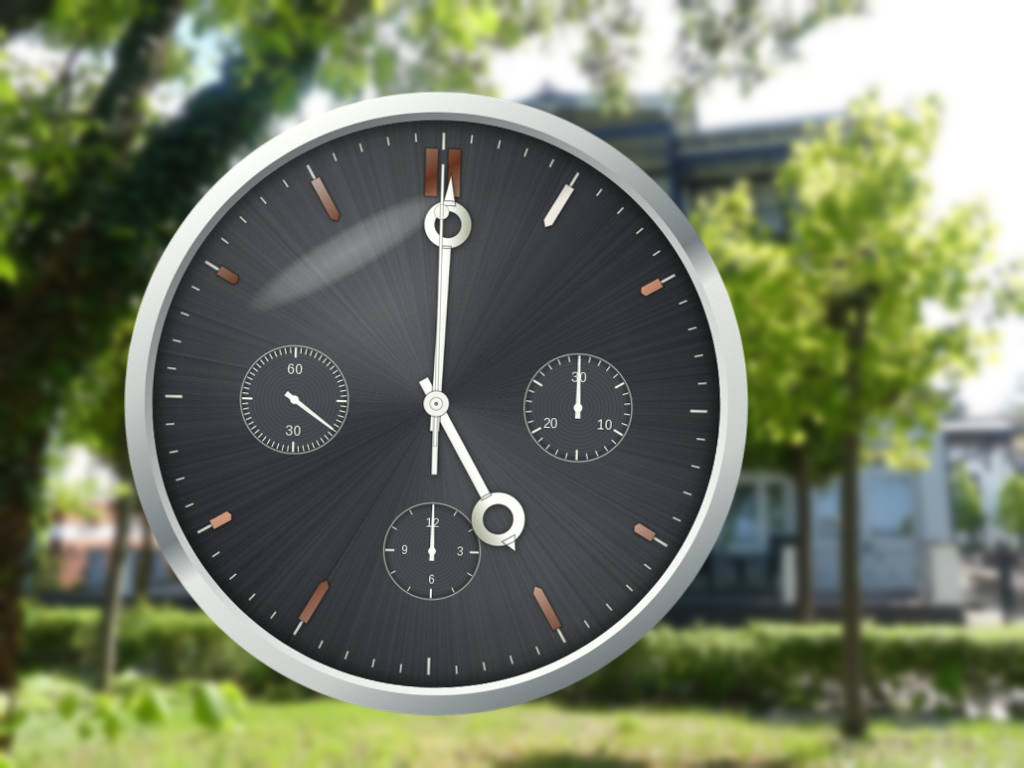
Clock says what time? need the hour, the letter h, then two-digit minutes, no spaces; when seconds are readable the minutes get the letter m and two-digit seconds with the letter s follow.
5h00m21s
